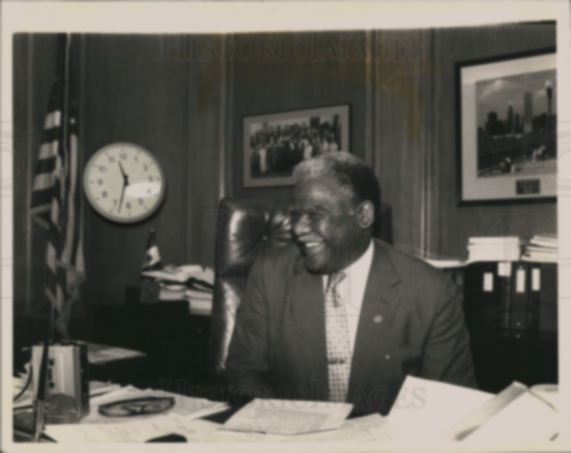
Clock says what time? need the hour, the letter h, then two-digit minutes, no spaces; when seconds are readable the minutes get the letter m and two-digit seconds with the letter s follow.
11h33
